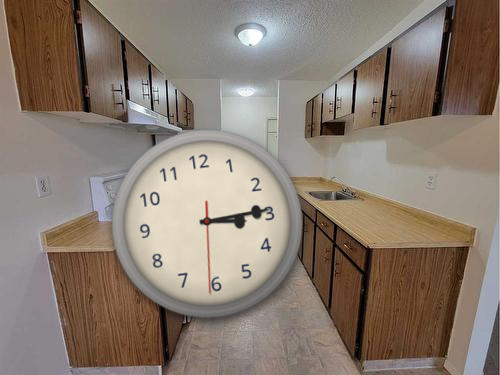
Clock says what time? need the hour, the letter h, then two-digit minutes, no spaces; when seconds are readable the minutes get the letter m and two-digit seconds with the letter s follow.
3h14m31s
